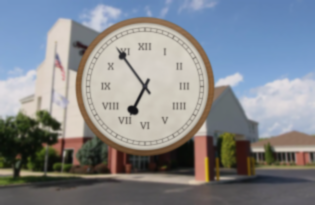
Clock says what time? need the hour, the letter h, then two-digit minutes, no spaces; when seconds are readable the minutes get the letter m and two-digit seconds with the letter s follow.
6h54
